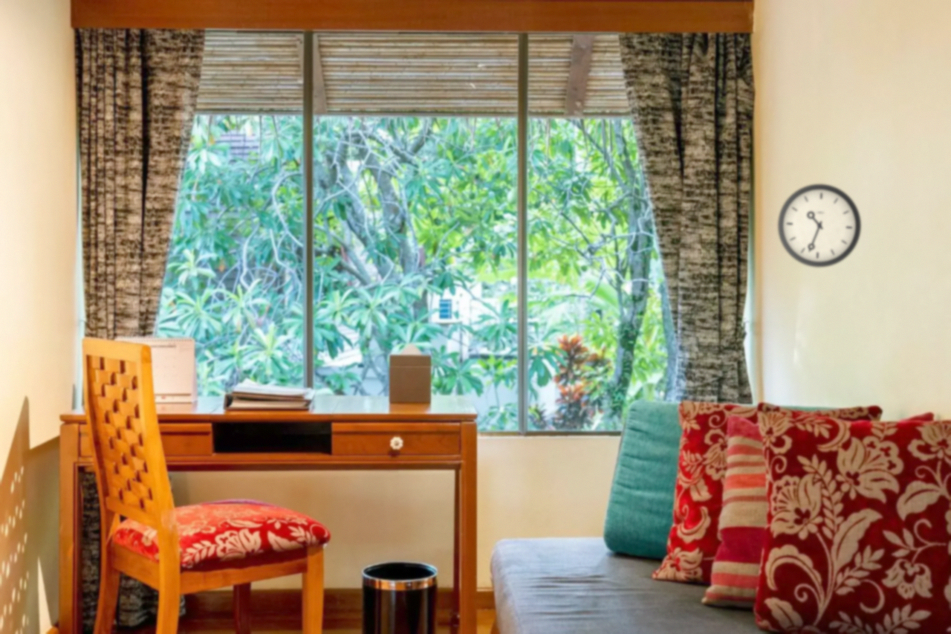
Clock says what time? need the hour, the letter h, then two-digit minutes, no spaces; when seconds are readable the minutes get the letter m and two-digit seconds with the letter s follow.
10h33
